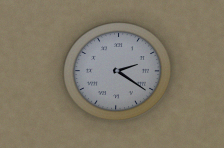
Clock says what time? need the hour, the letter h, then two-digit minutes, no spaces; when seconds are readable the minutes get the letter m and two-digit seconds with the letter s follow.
2h21
